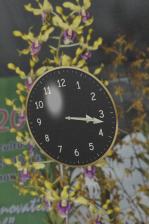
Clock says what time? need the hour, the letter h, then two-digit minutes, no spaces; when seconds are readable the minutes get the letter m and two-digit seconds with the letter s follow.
3h17
